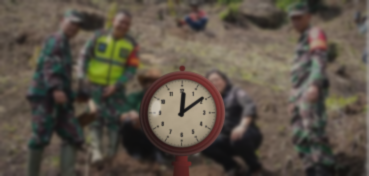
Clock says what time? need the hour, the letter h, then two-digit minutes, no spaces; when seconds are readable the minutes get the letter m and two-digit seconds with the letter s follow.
12h09
